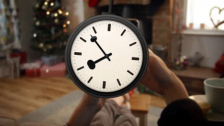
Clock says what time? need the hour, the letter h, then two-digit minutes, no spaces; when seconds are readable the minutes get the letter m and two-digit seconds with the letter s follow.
7h53
